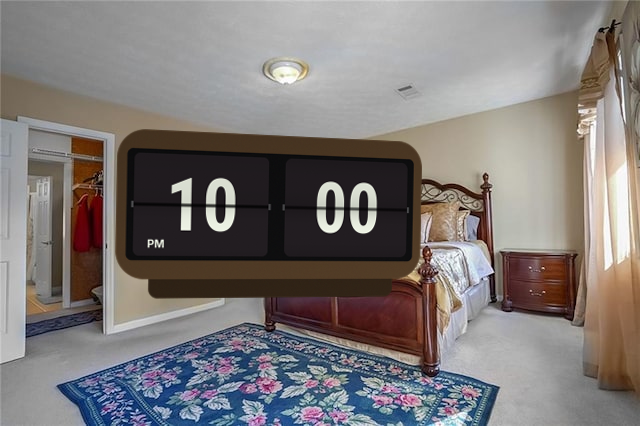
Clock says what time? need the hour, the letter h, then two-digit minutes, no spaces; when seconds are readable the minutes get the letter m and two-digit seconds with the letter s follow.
10h00
